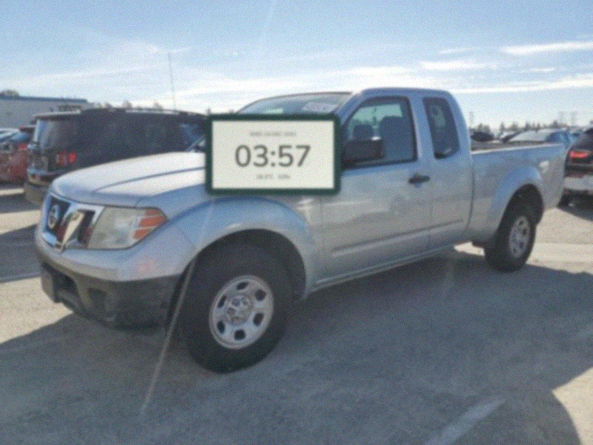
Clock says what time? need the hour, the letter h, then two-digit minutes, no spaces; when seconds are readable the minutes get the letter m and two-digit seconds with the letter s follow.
3h57
